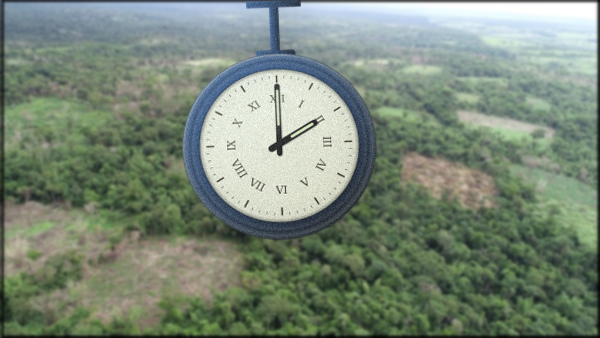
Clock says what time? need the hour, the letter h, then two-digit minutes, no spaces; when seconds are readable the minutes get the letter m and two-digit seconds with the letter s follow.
2h00
